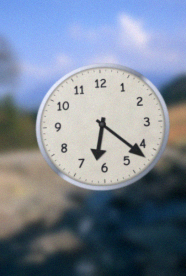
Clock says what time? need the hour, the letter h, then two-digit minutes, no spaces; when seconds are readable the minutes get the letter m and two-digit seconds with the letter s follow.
6h22
